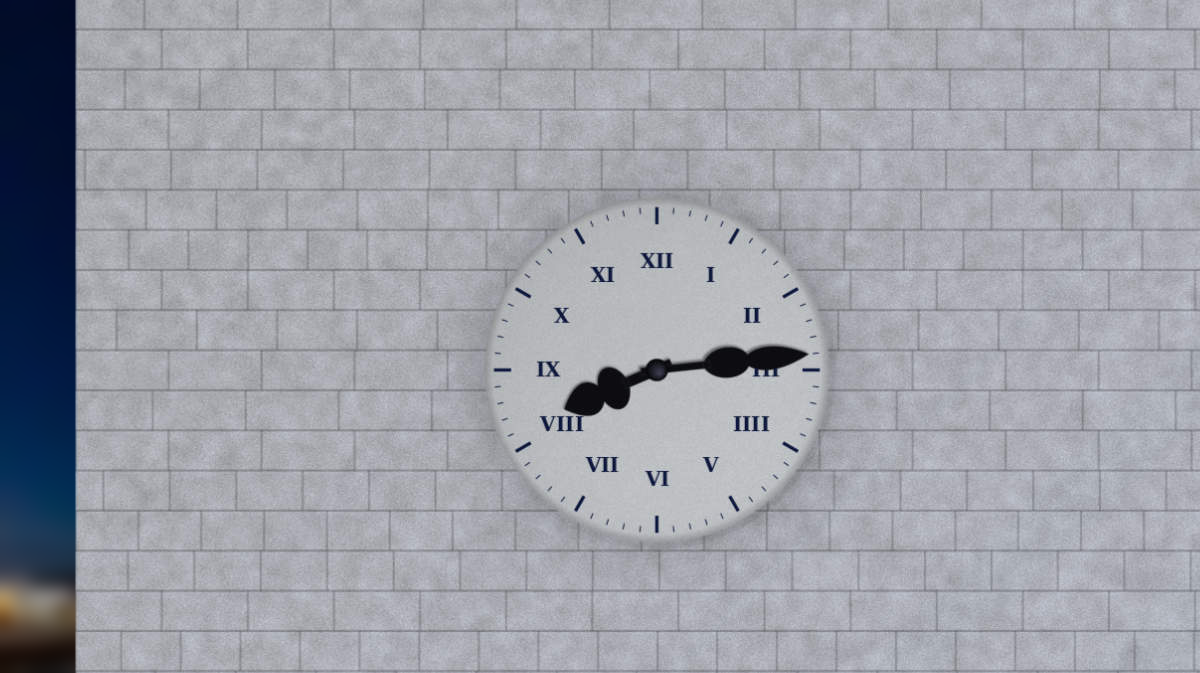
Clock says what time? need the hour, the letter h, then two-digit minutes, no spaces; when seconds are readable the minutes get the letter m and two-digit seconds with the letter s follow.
8h14
